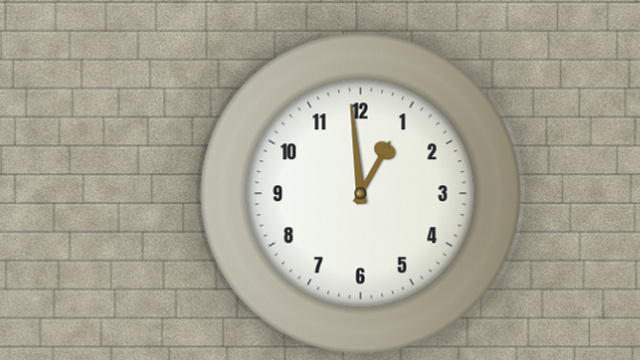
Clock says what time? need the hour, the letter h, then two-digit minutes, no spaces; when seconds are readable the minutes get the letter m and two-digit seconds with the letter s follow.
12h59
